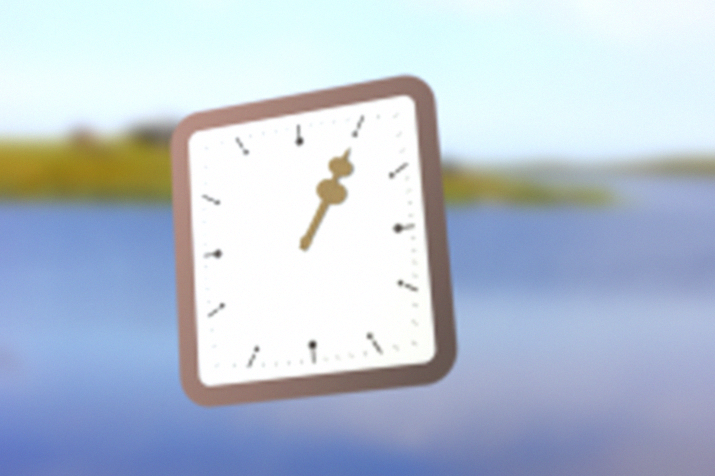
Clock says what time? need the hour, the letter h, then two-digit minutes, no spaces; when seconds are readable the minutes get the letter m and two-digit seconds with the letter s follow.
1h05
